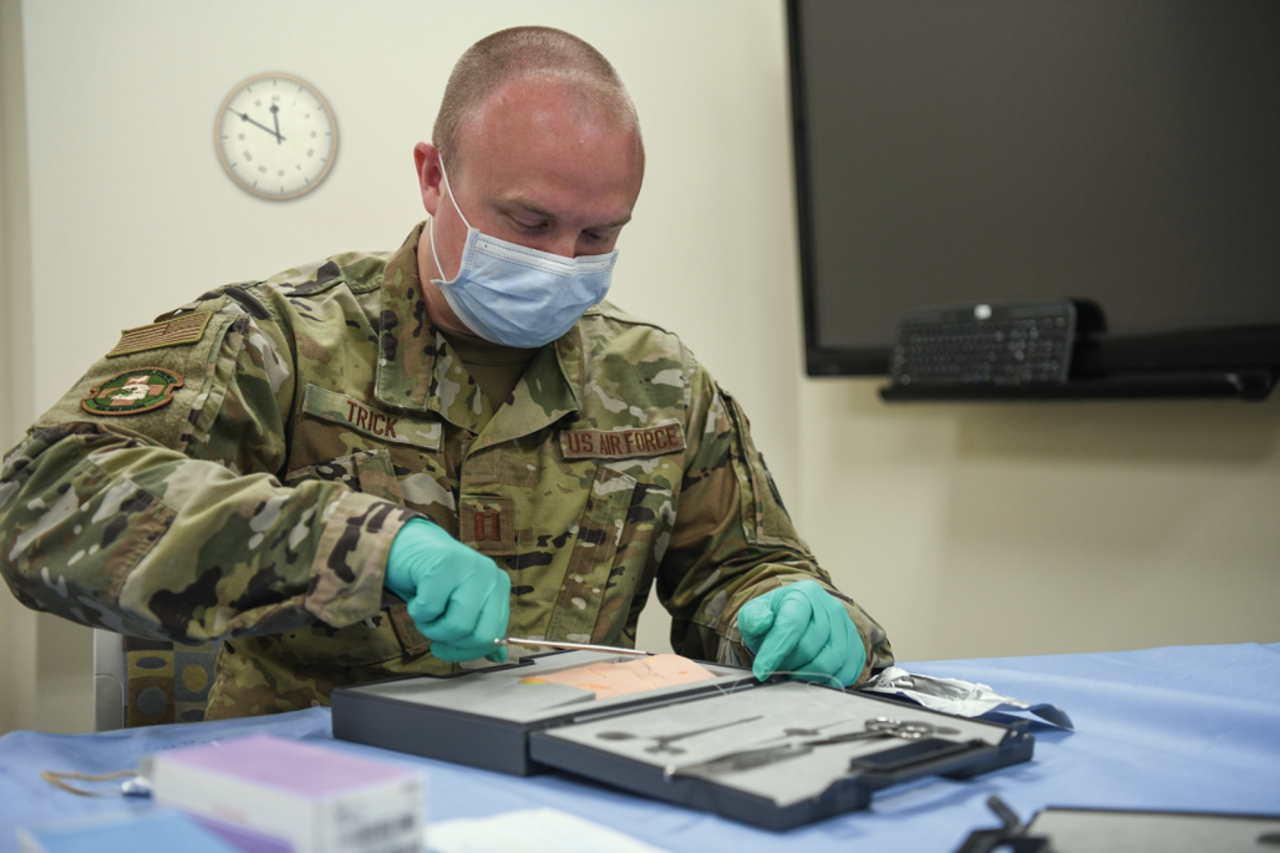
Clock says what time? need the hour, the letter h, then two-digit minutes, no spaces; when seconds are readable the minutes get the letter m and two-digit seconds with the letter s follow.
11h50
